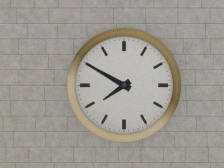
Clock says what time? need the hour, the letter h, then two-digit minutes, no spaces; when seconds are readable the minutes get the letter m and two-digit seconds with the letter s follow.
7h50
